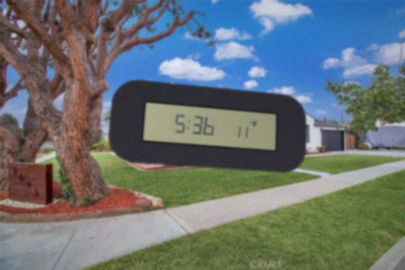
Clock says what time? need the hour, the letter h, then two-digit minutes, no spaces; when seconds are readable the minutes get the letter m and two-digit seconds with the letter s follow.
5h36
